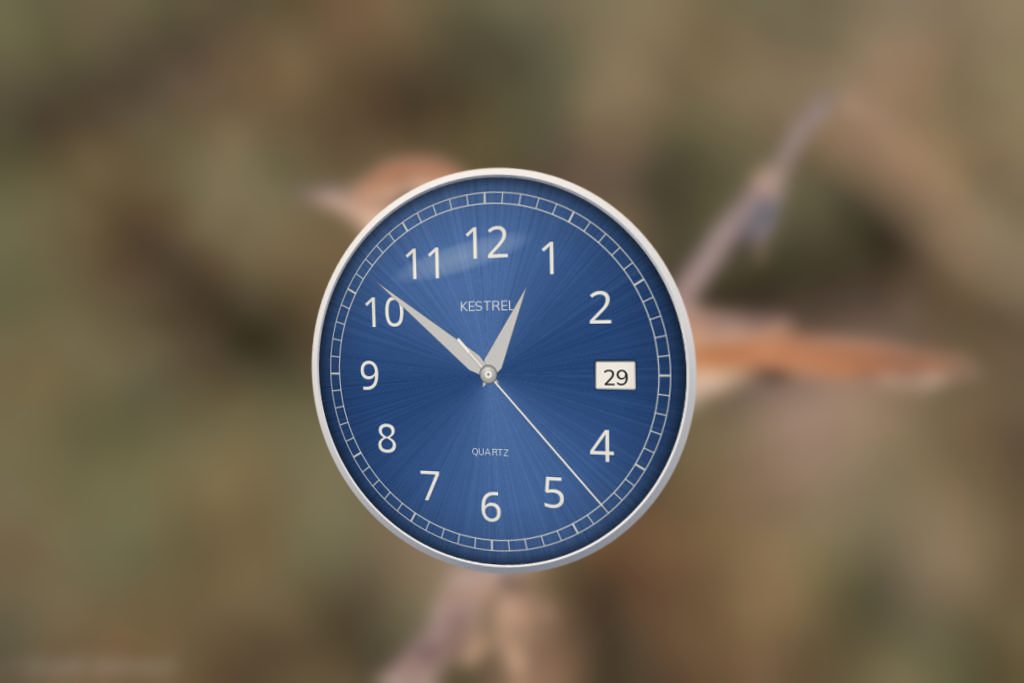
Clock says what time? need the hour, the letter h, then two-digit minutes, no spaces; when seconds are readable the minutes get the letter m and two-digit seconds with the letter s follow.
12h51m23s
